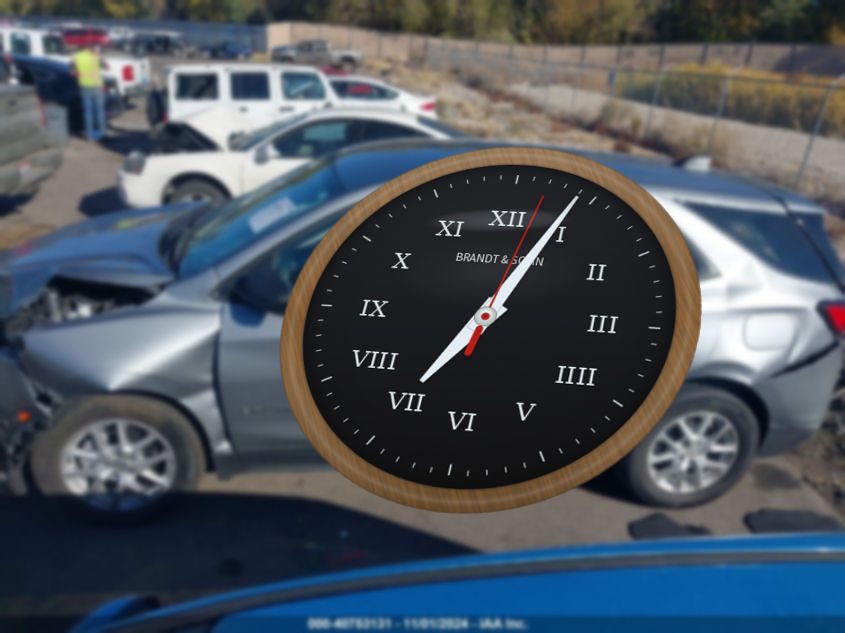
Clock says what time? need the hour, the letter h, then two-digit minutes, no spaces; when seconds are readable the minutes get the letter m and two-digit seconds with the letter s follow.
7h04m02s
